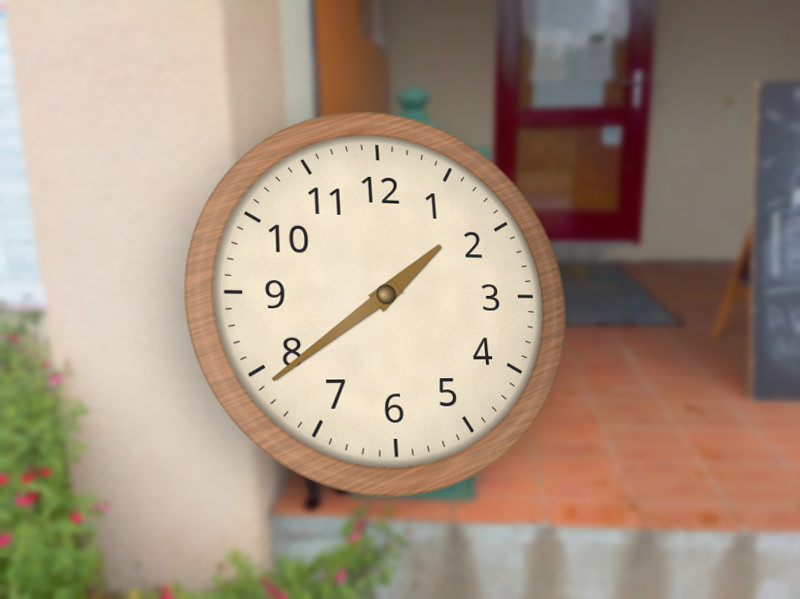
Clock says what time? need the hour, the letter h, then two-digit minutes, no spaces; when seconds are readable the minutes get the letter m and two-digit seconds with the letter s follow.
1h39
